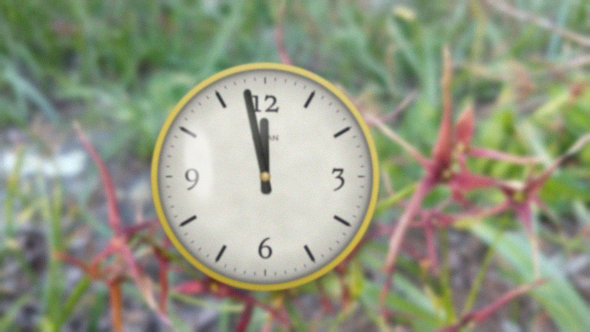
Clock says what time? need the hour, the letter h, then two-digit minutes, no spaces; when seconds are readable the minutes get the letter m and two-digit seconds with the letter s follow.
11h58
